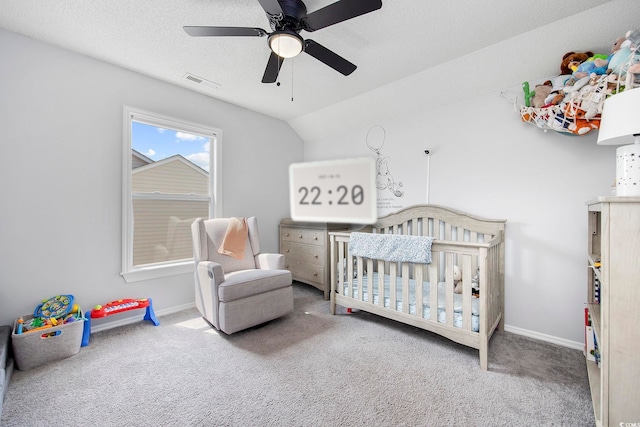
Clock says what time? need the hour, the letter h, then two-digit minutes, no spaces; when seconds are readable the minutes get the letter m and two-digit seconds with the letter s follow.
22h20
